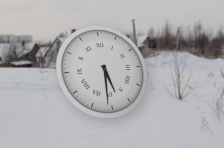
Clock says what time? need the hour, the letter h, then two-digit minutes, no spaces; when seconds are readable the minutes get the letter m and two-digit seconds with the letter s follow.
5h31
